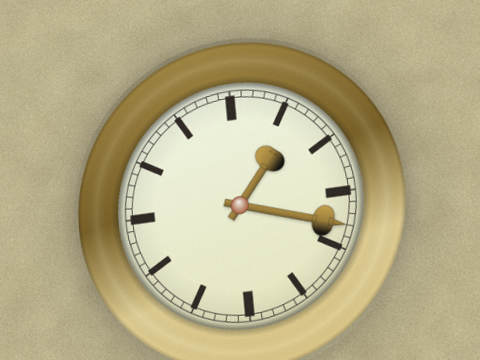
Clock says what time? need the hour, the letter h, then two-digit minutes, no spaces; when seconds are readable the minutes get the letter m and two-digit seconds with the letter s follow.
1h18
